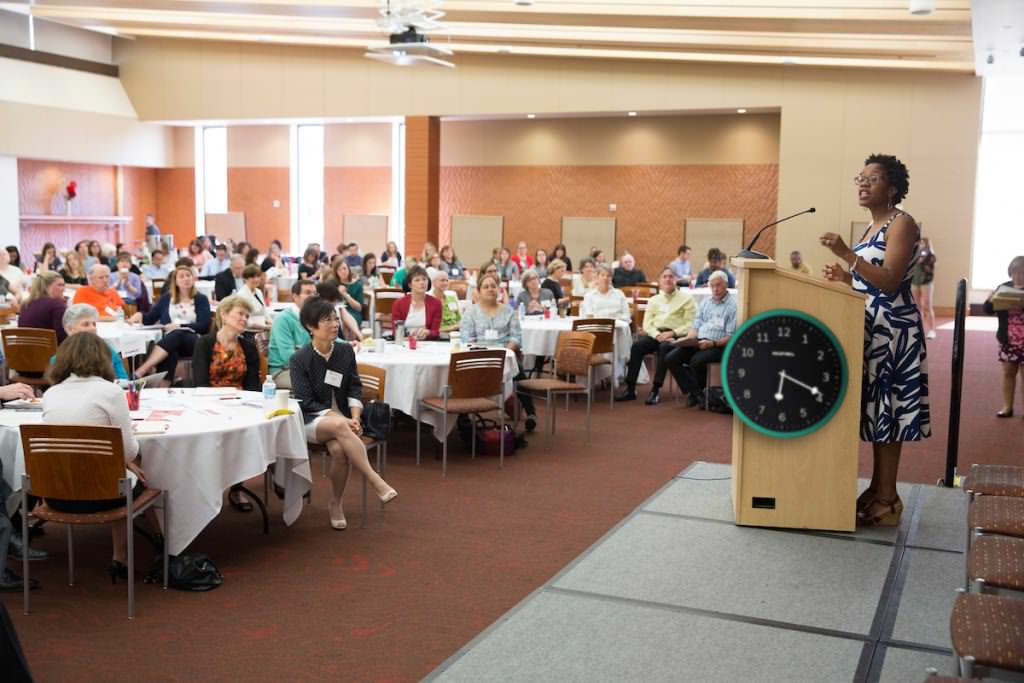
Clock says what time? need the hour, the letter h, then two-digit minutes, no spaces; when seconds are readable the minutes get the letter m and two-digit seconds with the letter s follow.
6h19
